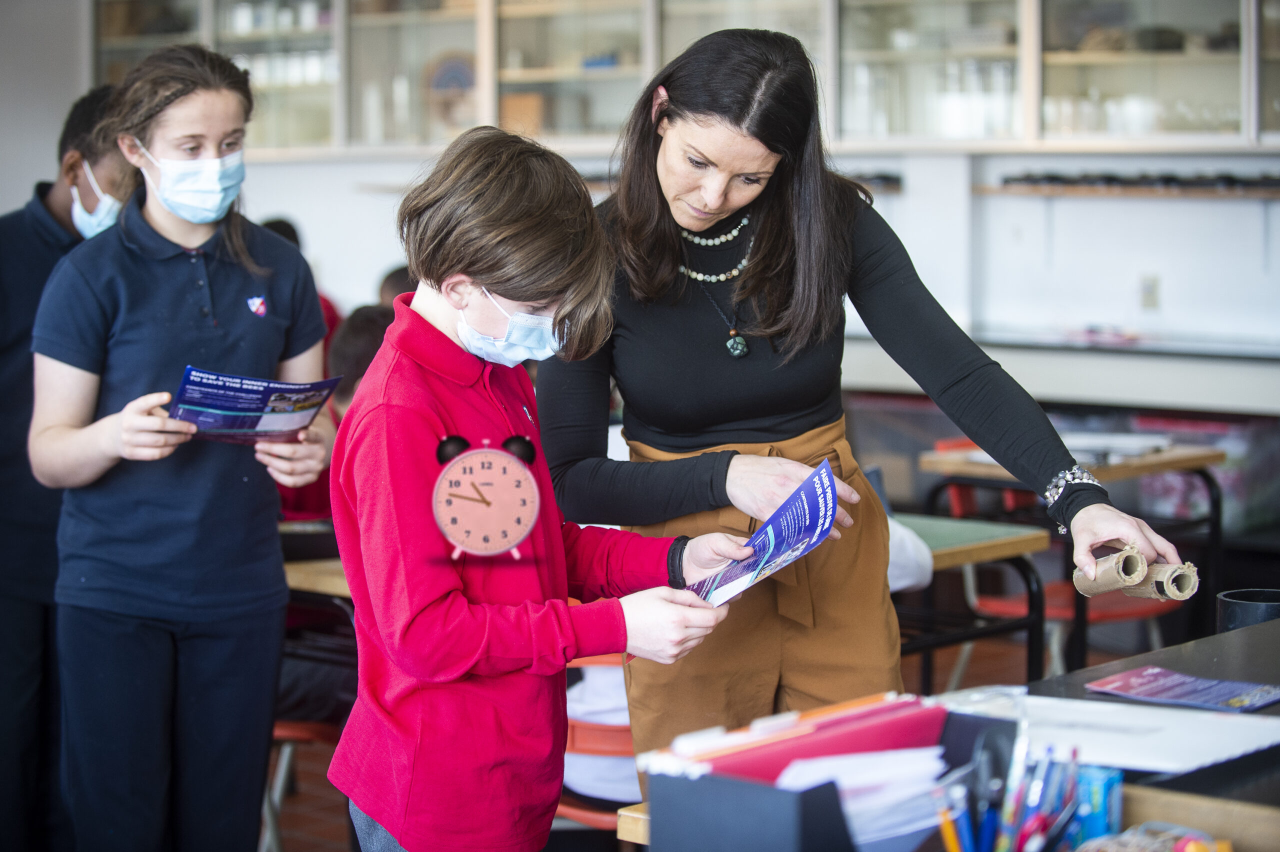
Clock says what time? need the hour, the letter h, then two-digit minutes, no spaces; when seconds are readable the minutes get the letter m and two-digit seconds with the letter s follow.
10h47
